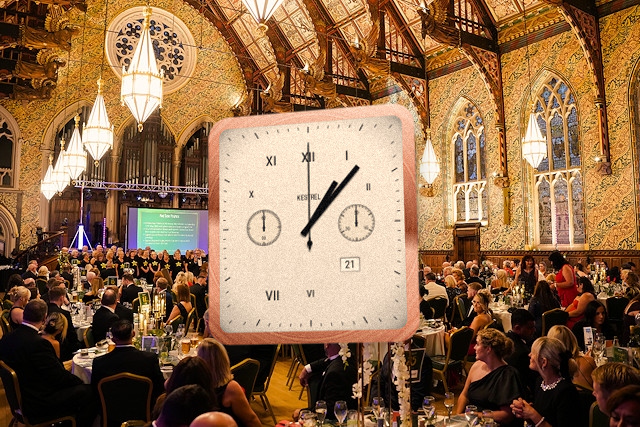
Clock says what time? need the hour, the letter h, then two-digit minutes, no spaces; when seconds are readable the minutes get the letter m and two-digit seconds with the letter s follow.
1h07
